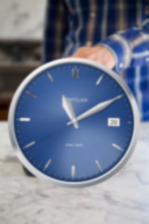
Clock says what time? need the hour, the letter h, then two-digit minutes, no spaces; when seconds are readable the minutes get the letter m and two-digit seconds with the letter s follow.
11h10
